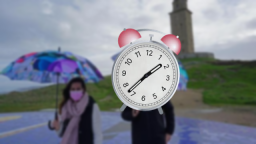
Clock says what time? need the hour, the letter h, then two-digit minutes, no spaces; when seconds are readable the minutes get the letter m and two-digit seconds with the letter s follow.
1h37
